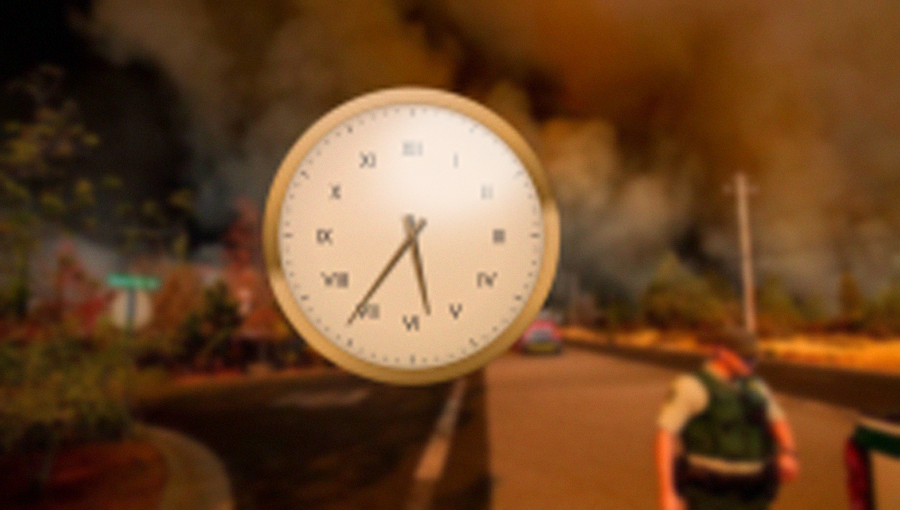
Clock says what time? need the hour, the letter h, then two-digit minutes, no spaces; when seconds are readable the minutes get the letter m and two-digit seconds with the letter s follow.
5h36
